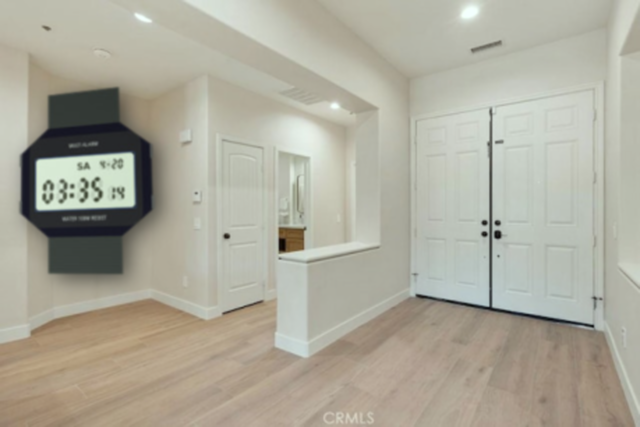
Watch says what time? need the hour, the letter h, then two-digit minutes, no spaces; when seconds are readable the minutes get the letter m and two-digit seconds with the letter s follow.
3h35m14s
